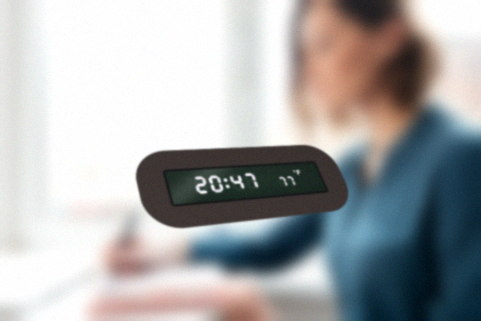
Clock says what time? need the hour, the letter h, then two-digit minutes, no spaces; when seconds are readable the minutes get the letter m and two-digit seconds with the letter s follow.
20h47
